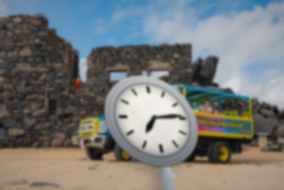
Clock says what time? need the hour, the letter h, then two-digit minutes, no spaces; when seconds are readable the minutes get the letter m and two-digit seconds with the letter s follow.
7h14
